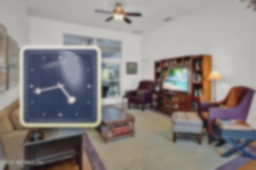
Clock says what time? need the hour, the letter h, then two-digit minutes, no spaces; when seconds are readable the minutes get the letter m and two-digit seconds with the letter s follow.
4h43
